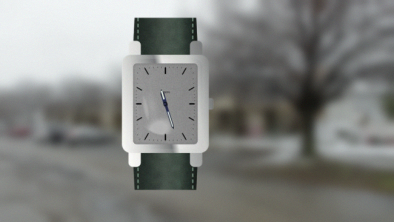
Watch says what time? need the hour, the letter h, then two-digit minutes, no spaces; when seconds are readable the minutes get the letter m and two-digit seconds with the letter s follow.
11h27
